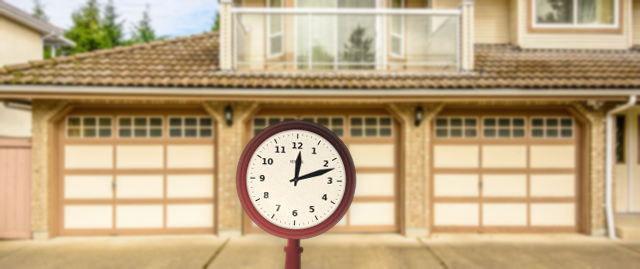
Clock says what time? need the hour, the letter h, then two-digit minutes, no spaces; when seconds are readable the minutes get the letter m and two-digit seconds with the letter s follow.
12h12
